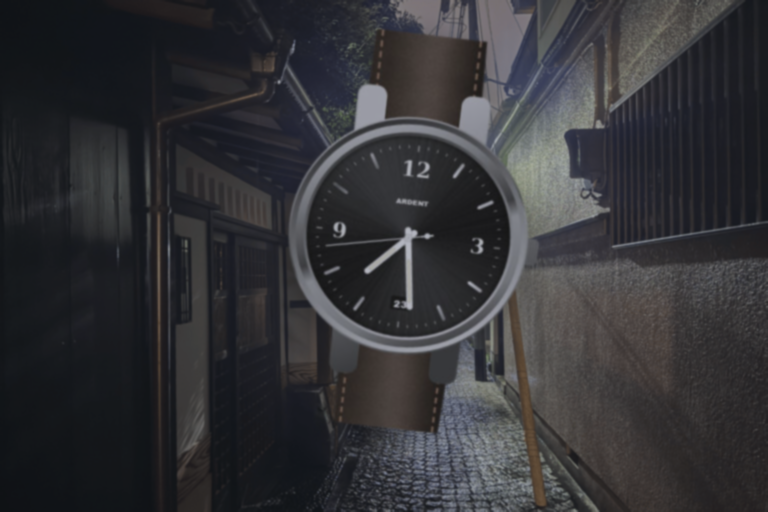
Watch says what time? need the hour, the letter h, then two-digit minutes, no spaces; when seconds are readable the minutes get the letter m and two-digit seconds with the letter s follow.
7h28m43s
